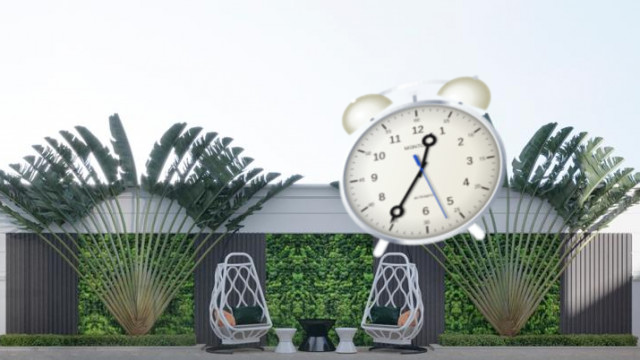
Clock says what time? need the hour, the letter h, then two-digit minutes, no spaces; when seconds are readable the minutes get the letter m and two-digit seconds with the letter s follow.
12h35m27s
